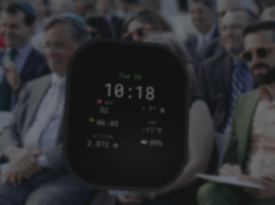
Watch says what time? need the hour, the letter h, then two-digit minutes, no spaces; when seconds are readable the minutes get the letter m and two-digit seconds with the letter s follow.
10h18
